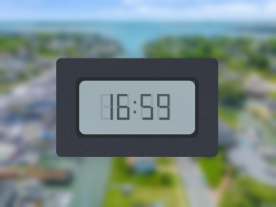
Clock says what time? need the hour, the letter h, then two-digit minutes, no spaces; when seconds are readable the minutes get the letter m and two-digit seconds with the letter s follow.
16h59
